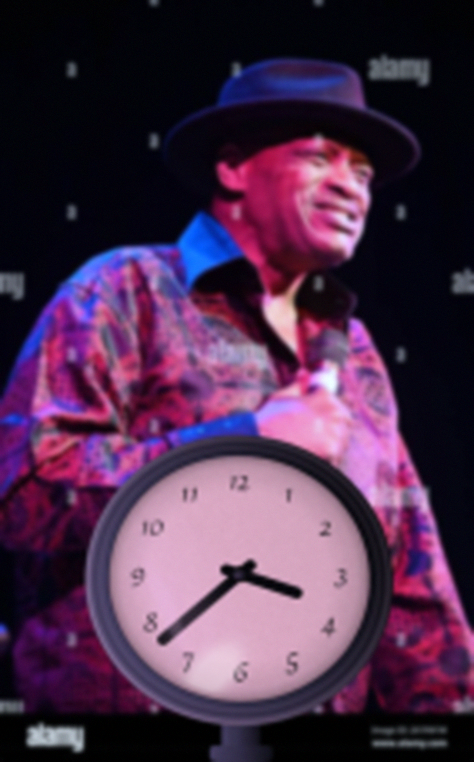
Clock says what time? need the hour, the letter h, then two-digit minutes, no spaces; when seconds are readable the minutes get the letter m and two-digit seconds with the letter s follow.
3h38
